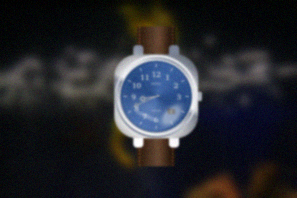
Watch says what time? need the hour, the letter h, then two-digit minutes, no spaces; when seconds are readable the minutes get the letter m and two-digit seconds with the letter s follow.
8h41
